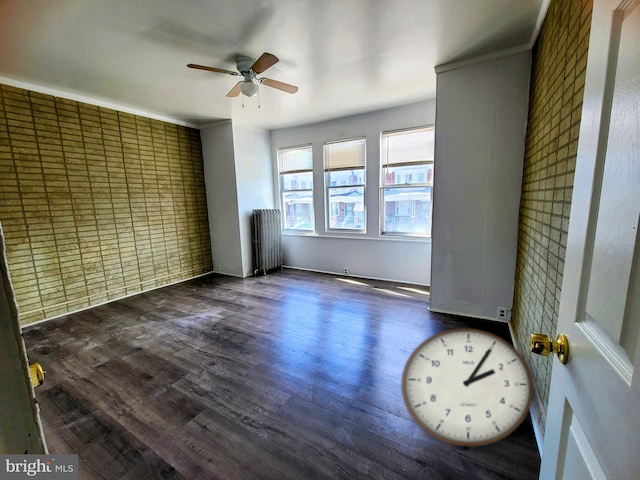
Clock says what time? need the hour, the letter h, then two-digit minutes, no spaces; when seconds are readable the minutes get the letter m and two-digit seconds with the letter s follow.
2h05
